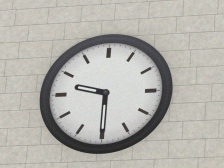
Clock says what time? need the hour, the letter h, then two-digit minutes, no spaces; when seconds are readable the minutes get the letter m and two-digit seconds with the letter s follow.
9h30
